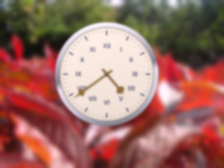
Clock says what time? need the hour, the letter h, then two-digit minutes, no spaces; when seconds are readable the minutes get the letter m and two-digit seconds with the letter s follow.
4h39
